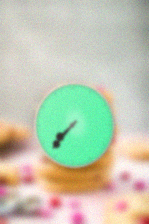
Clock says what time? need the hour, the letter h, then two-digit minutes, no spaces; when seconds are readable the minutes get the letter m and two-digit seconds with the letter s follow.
7h37
